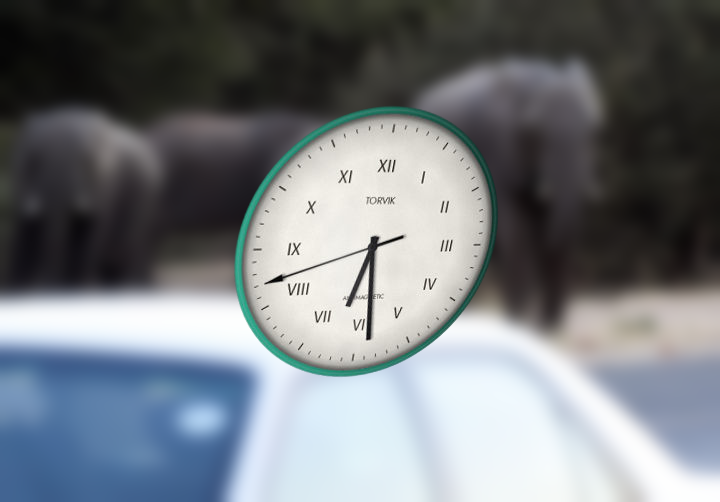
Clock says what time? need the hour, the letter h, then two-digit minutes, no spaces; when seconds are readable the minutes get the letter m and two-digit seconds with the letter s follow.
6h28m42s
